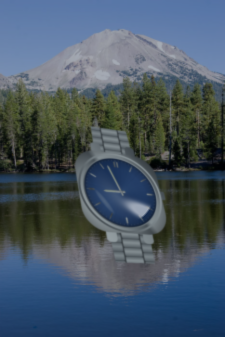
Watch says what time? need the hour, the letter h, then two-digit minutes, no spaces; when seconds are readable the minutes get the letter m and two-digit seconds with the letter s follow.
8h57
